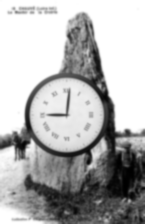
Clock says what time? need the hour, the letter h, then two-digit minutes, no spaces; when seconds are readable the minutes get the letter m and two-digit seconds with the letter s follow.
9h01
